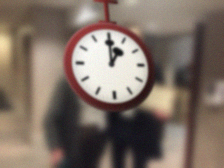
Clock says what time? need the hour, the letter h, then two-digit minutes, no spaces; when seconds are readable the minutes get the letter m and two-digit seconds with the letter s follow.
1h00
